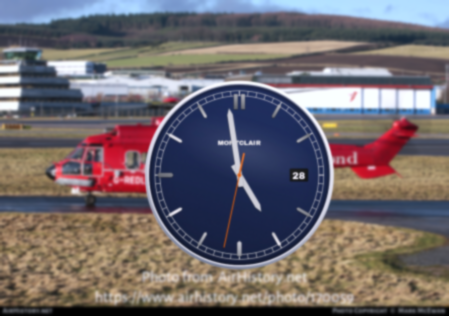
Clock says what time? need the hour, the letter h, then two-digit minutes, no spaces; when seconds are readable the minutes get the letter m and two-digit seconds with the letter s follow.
4h58m32s
